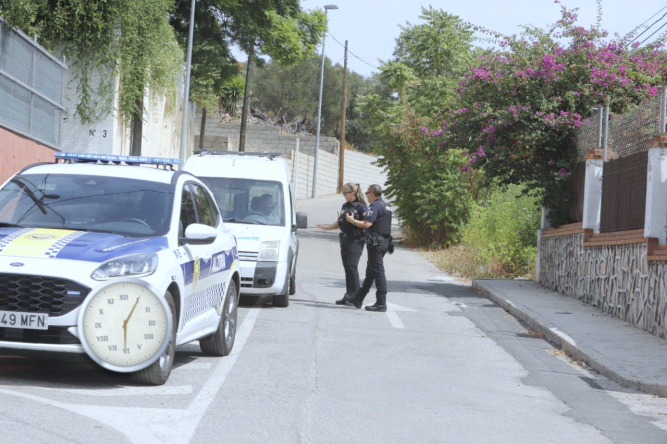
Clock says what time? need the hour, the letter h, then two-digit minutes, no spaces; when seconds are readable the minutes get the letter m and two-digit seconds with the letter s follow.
6h05
